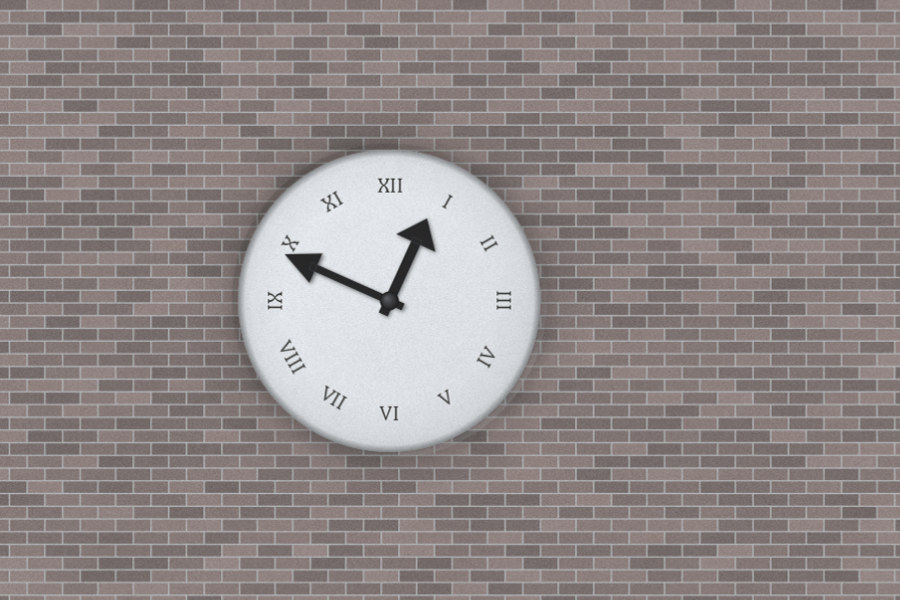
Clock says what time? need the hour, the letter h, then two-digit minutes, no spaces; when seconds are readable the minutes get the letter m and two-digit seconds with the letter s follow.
12h49
